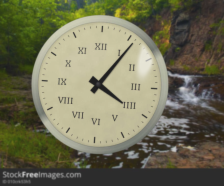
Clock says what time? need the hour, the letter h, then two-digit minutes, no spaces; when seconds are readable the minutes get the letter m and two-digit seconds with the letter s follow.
4h06
